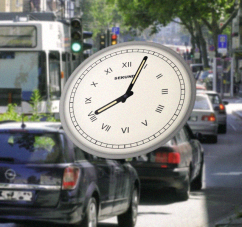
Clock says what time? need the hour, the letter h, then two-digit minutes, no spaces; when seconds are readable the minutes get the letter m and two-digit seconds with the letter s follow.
8h04
